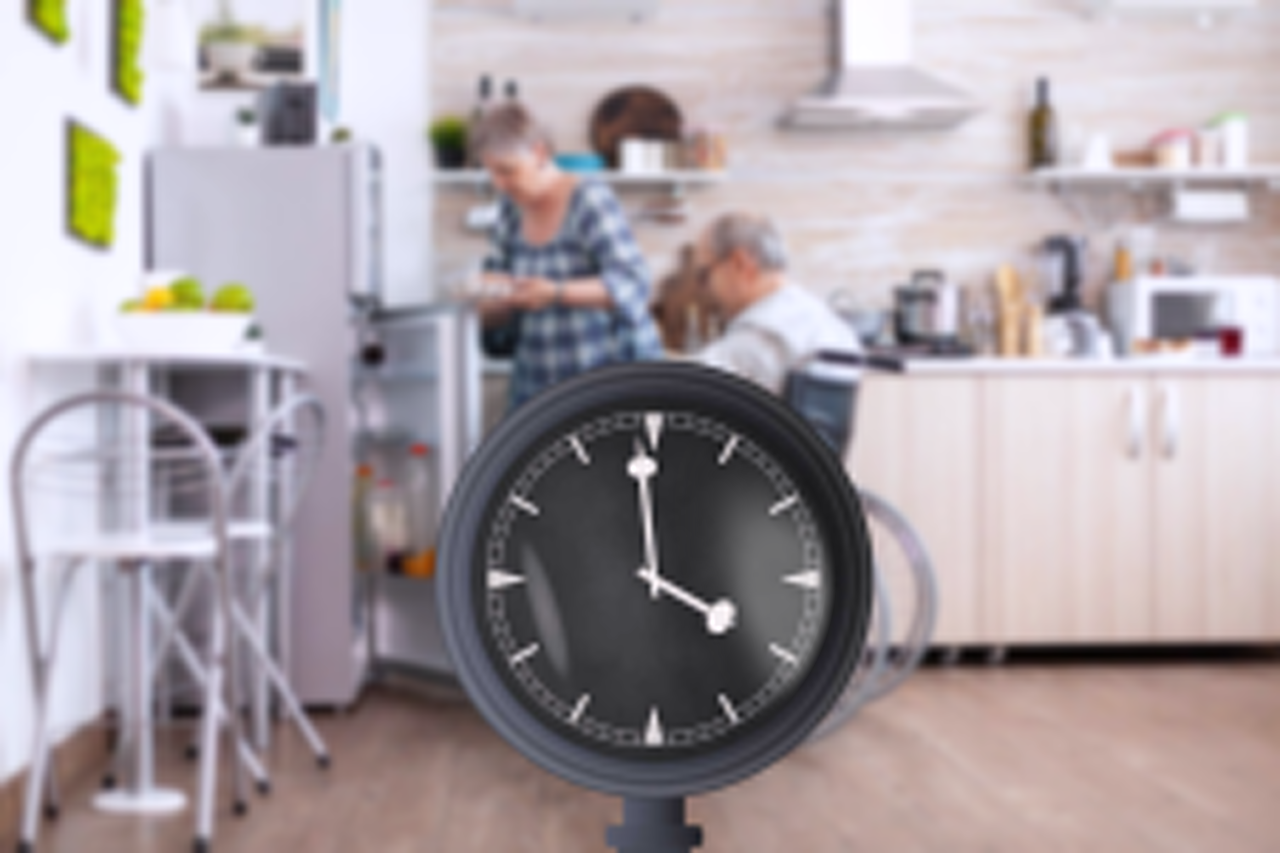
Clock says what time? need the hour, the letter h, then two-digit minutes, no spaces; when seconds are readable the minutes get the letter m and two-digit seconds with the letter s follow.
3h59
